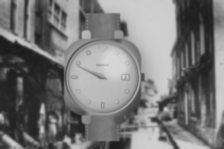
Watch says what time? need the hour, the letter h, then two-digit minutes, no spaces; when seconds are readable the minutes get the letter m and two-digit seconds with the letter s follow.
9h49
